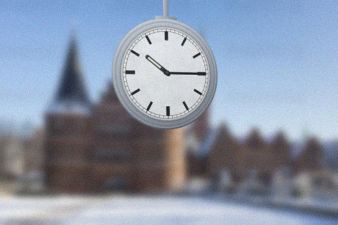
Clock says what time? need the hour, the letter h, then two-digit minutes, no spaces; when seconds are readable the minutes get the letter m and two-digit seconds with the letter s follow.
10h15
